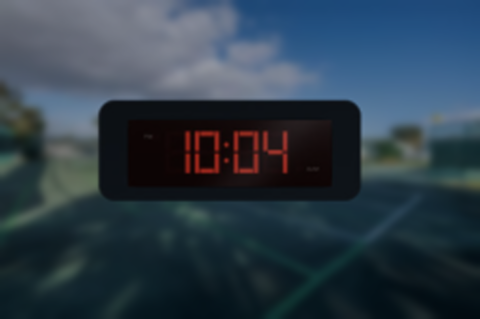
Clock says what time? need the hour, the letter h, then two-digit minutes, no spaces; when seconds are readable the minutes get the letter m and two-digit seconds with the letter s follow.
10h04
